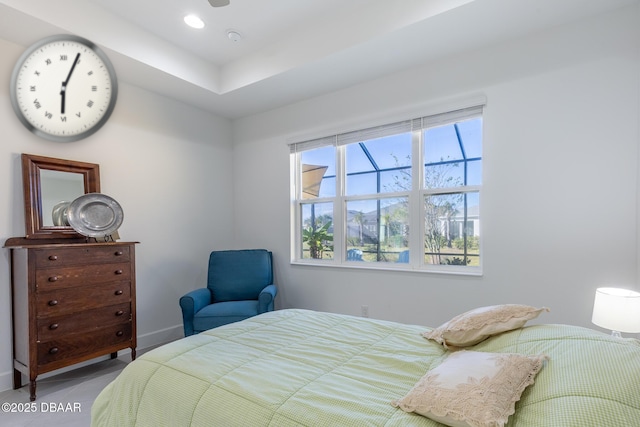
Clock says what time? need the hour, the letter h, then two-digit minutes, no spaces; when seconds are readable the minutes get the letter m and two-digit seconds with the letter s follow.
6h04
